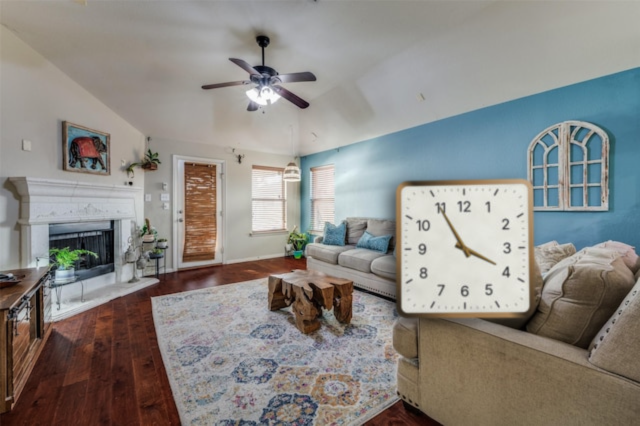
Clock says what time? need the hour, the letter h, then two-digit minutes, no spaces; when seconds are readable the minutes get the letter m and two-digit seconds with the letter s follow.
3h55
